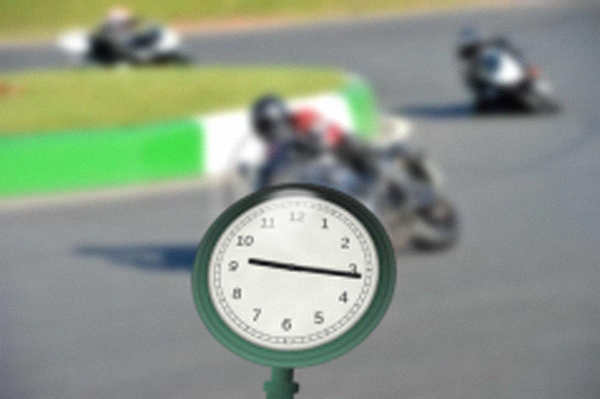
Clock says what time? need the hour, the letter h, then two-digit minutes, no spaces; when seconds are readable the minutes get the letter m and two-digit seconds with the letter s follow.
9h16
